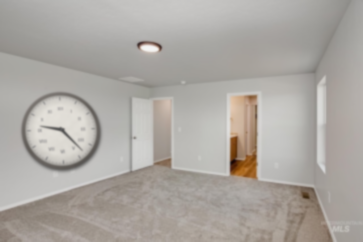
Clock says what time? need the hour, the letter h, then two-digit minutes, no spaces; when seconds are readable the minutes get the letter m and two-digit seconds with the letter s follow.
9h23
